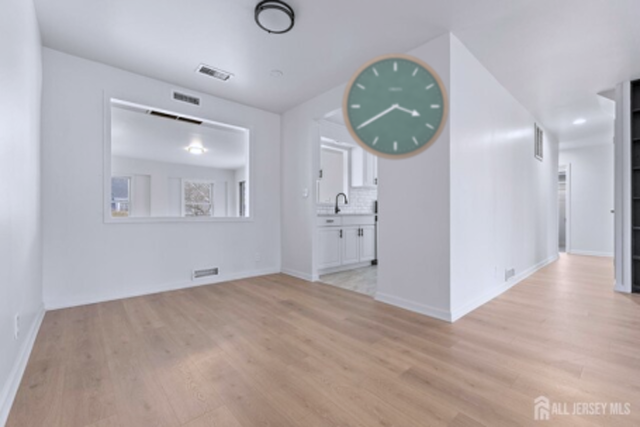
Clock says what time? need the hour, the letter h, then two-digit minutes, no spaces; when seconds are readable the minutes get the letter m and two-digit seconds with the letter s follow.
3h40
